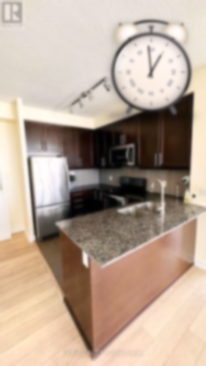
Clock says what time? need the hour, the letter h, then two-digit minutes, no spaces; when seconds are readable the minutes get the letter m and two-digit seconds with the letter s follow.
12h59
